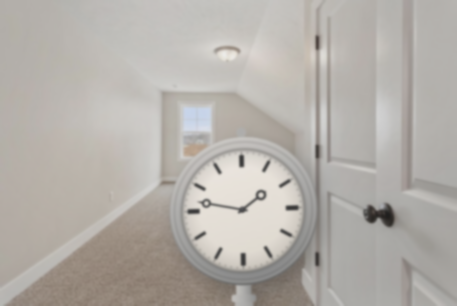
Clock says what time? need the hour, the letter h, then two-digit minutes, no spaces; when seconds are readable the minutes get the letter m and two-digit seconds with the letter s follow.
1h47
